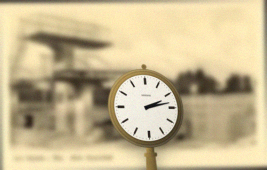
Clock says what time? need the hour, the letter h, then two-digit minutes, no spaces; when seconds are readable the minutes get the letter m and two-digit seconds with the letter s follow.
2h13
